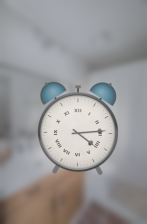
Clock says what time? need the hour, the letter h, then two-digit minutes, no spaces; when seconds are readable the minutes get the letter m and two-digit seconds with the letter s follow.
4h14
